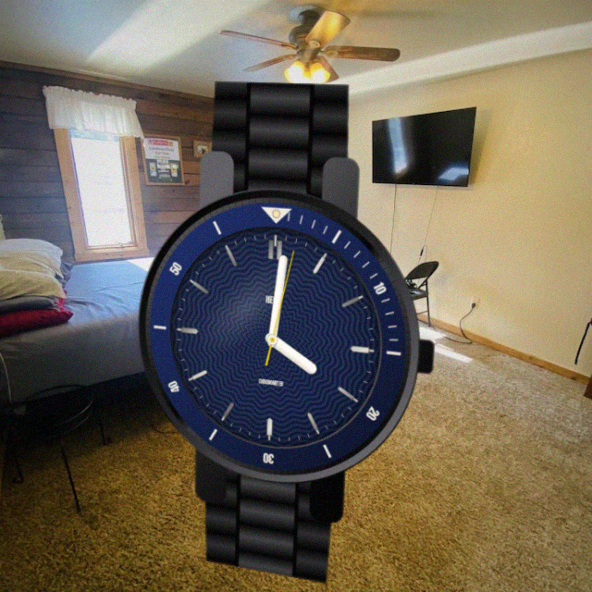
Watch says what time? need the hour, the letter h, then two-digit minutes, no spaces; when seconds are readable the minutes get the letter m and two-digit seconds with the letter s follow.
4h01m02s
